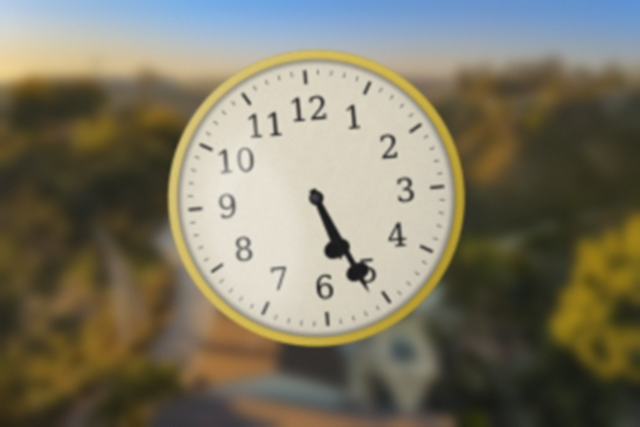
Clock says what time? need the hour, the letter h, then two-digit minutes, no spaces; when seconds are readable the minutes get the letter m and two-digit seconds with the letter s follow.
5h26
